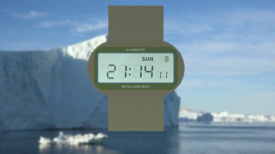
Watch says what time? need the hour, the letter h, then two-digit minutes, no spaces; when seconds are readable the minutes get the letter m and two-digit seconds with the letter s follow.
21h14m11s
